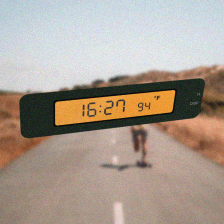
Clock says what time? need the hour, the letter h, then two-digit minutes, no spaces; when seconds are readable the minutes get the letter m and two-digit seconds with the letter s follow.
16h27
